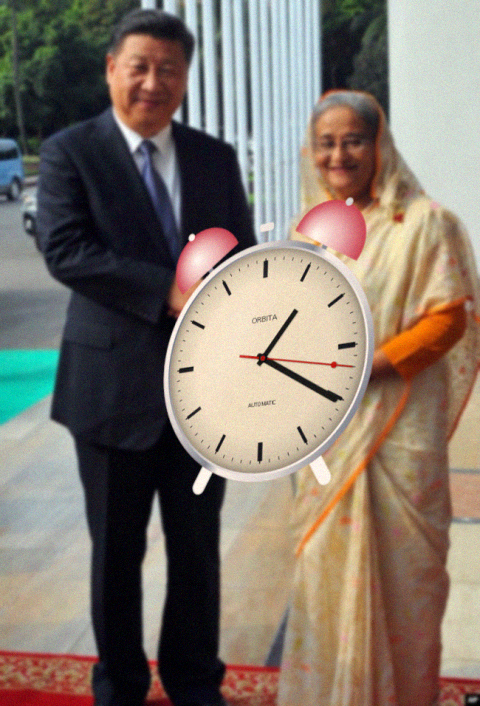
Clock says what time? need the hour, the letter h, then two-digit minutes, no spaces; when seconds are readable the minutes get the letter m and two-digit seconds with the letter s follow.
1h20m17s
